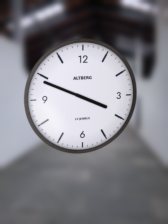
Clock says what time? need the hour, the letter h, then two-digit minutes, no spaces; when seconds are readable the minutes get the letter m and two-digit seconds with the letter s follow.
3h49
